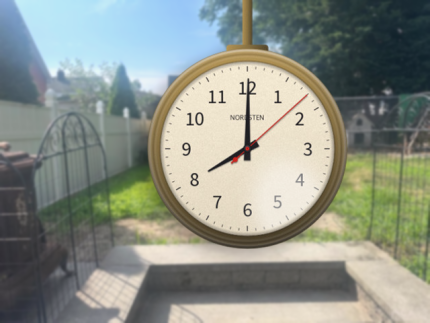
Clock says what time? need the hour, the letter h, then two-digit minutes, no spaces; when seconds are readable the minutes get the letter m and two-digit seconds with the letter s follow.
8h00m08s
